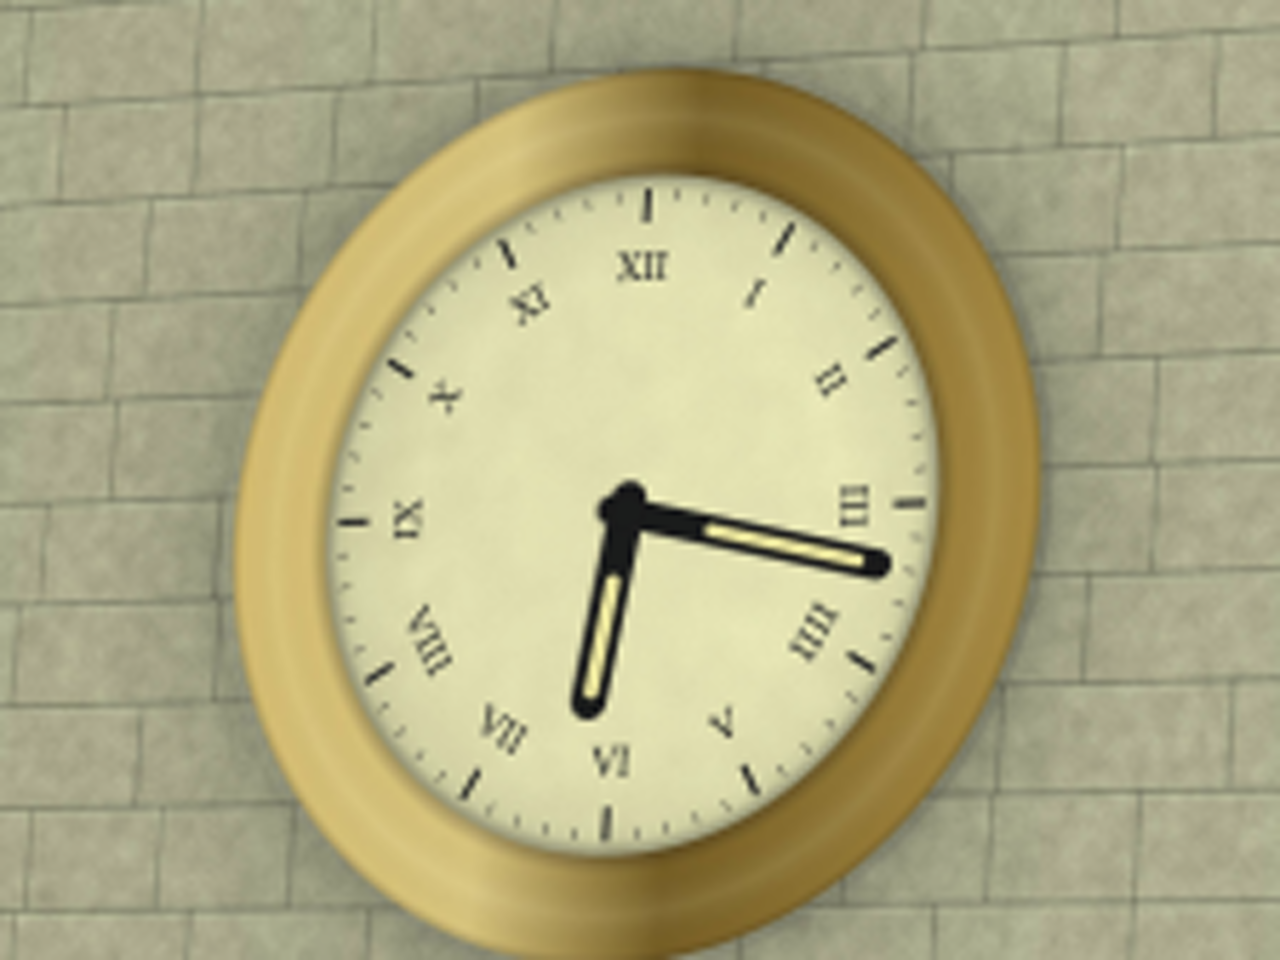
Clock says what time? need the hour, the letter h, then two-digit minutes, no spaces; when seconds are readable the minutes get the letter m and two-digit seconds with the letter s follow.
6h17
